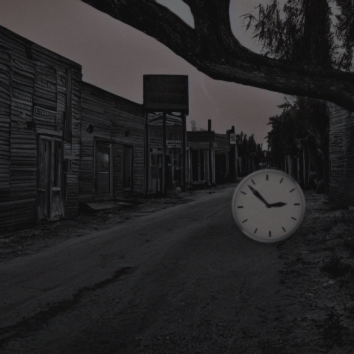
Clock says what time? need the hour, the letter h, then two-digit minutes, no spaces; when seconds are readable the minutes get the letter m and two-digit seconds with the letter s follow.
2h53
